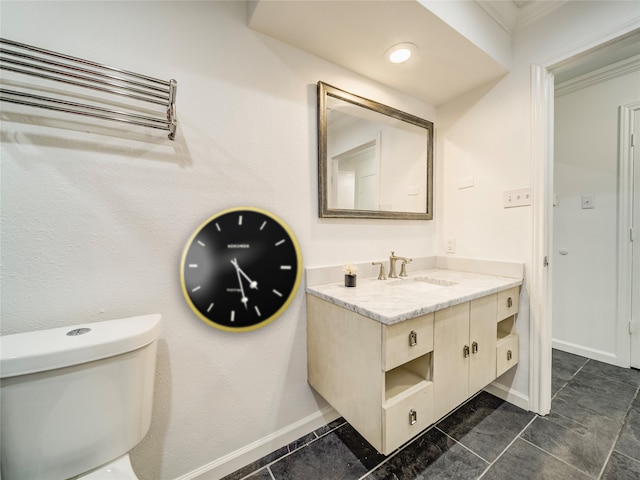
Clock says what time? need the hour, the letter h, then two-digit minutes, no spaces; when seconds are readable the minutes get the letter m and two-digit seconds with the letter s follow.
4h27
